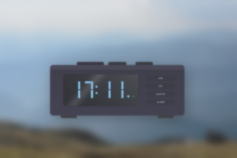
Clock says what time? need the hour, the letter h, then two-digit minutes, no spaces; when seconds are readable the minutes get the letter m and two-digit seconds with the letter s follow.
17h11
